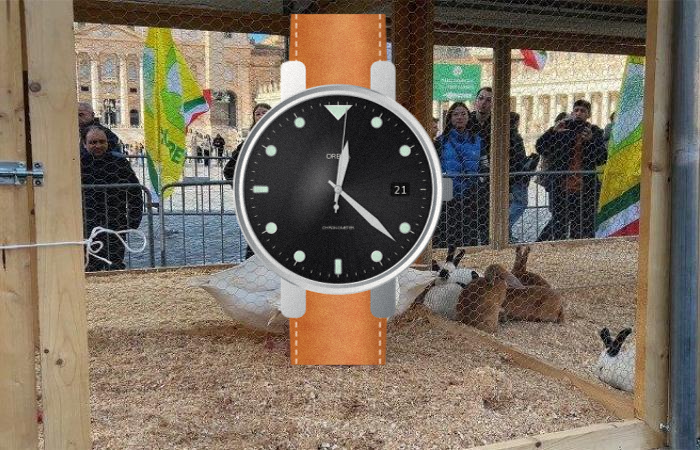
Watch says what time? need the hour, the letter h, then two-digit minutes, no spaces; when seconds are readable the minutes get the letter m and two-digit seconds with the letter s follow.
12h22m01s
